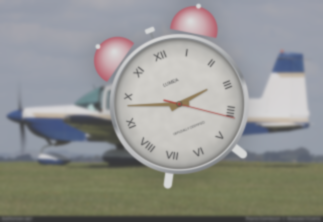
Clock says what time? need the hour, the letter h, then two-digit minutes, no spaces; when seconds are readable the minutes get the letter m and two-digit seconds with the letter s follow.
2h48m21s
